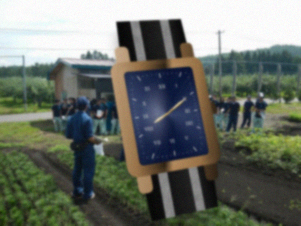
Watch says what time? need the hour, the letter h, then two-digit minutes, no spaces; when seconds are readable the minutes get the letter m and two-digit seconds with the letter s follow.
8h10
